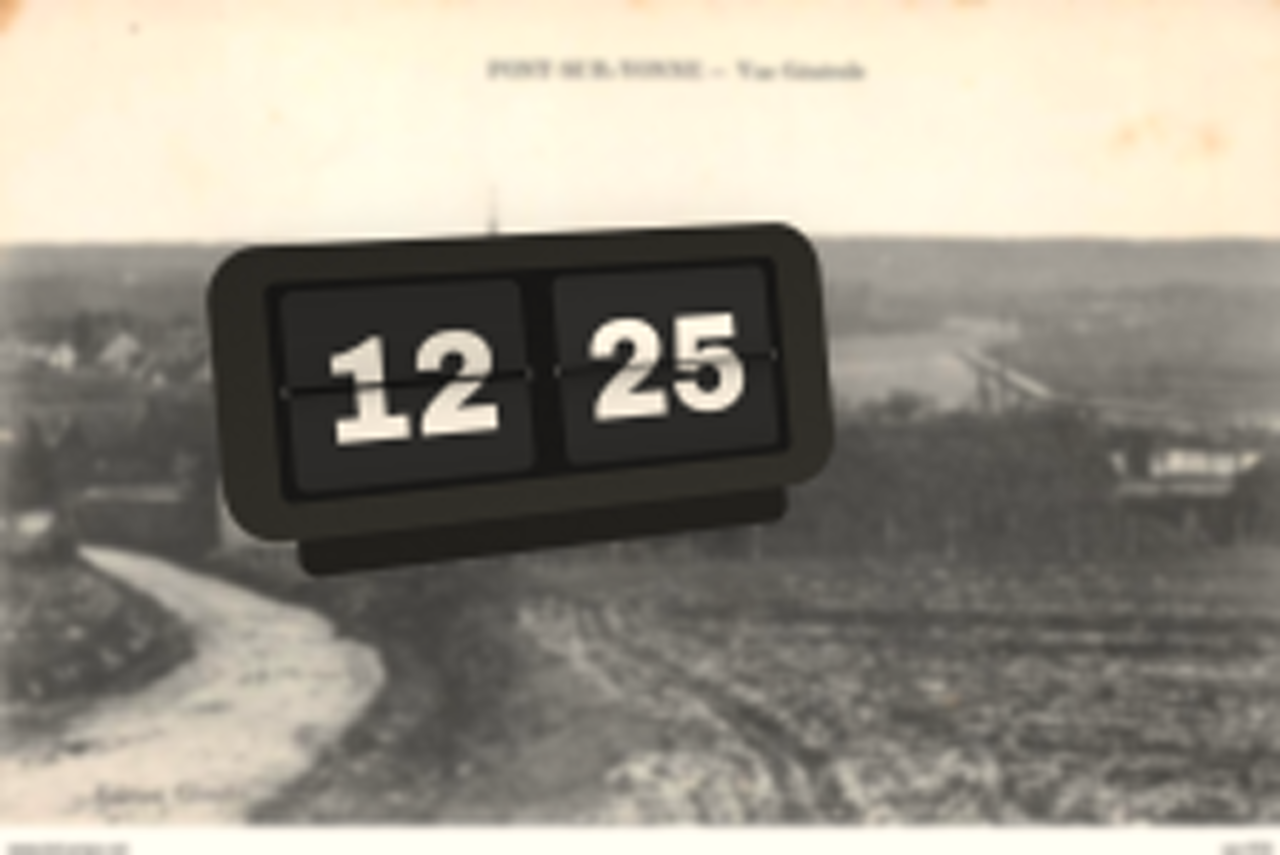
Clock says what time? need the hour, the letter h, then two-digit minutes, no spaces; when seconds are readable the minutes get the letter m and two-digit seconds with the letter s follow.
12h25
